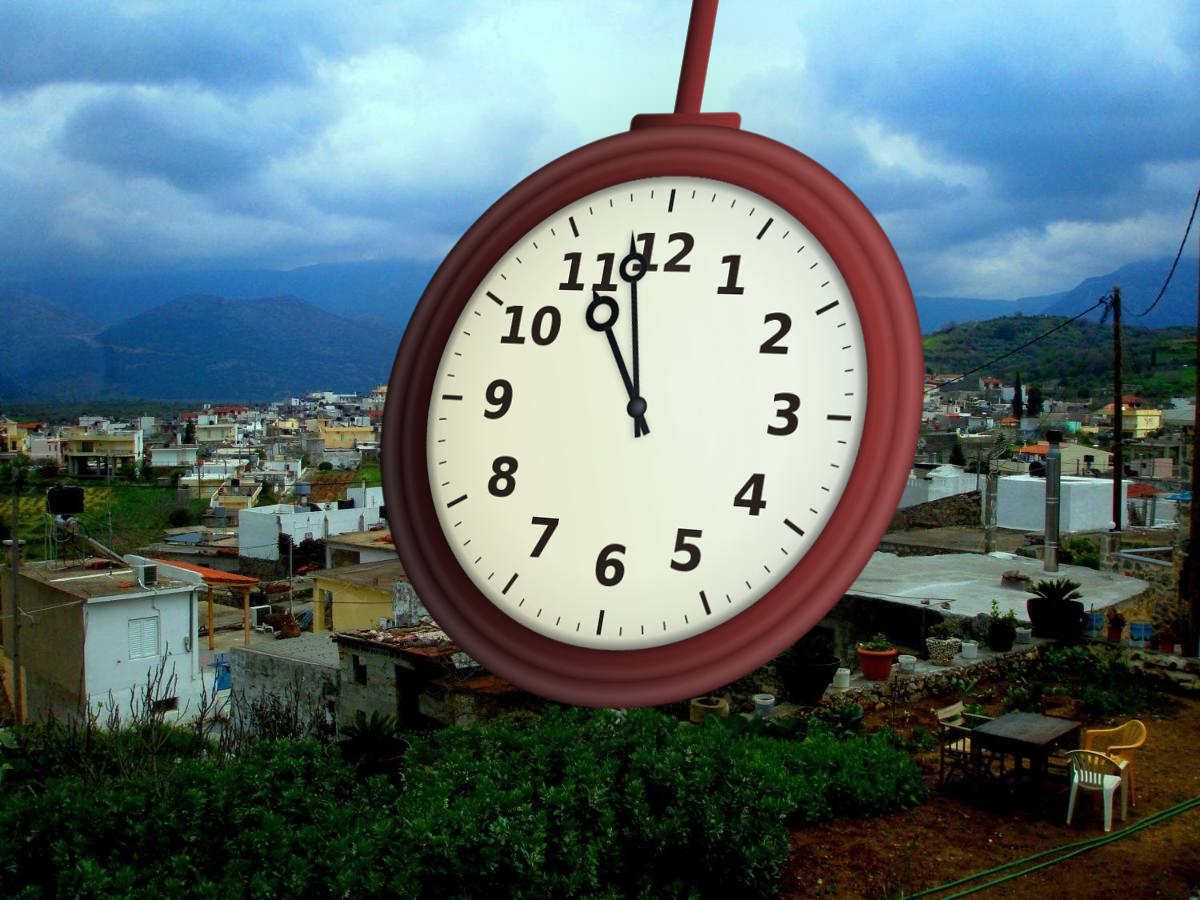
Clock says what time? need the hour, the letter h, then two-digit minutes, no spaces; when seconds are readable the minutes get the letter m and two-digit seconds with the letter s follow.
10h58
